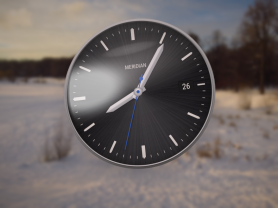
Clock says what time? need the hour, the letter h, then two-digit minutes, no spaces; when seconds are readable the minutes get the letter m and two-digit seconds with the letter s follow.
8h05m33s
